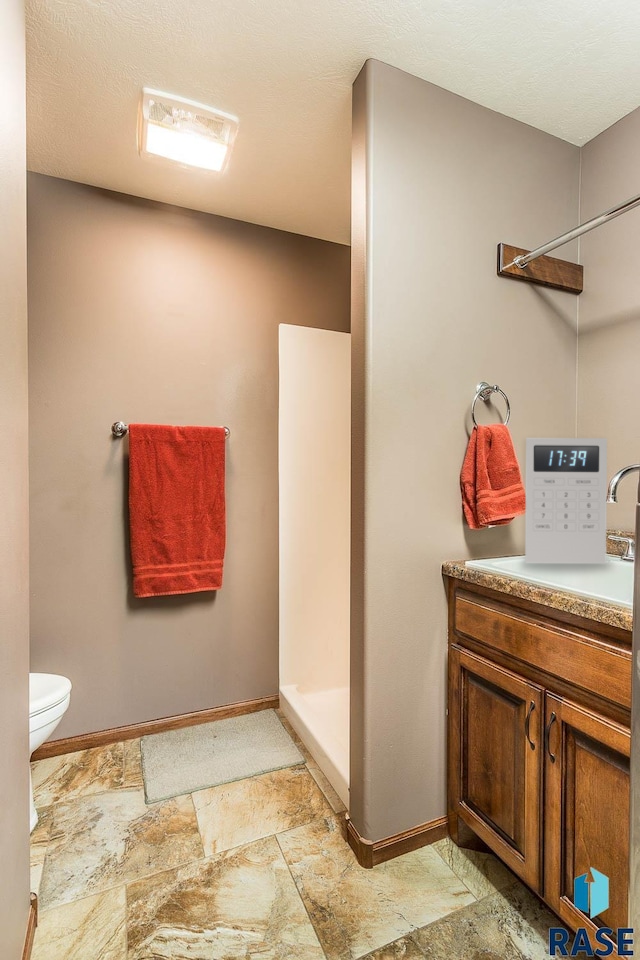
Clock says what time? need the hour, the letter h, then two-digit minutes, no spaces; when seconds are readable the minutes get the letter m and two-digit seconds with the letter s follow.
17h39
